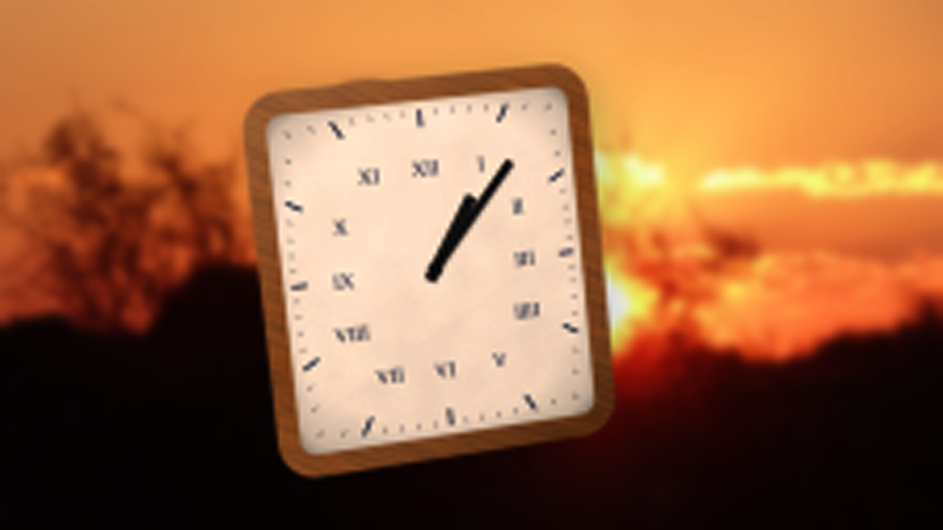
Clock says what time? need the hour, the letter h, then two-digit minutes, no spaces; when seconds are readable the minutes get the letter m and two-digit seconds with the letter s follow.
1h07
